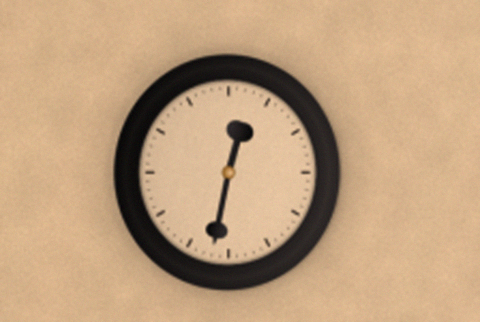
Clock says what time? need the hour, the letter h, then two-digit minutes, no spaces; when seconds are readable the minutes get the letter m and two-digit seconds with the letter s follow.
12h32
